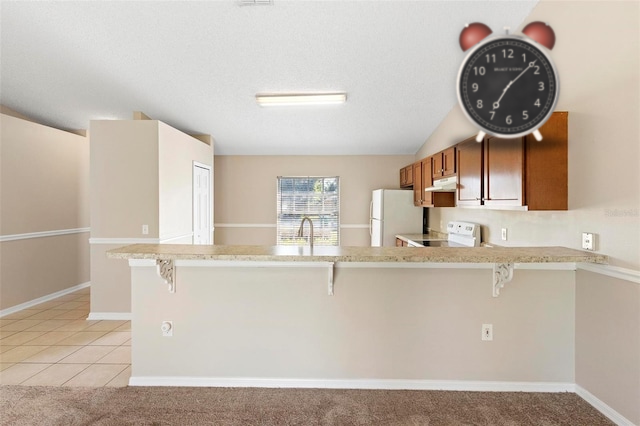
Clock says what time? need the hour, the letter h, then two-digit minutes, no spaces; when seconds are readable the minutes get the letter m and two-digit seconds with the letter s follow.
7h08
